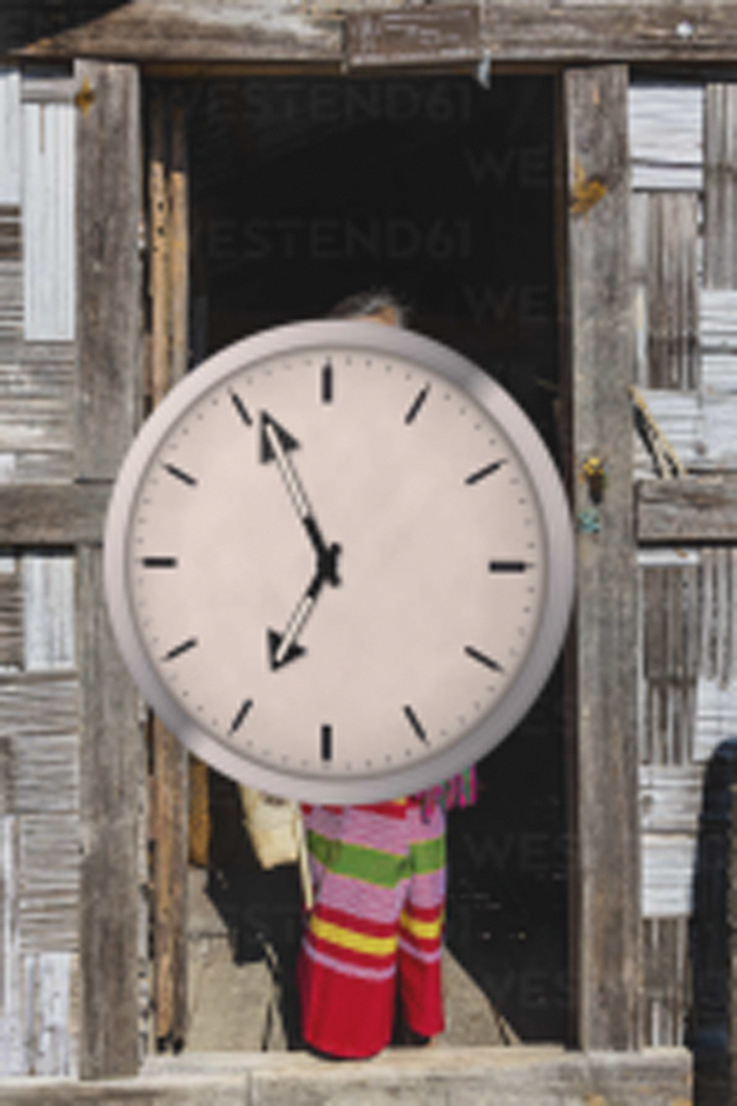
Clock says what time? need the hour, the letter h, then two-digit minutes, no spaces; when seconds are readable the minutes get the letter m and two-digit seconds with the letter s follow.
6h56
